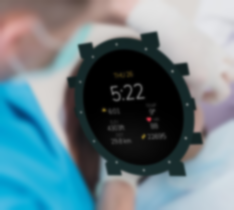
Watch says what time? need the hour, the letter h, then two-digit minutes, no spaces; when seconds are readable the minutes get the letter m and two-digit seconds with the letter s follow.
5h22
